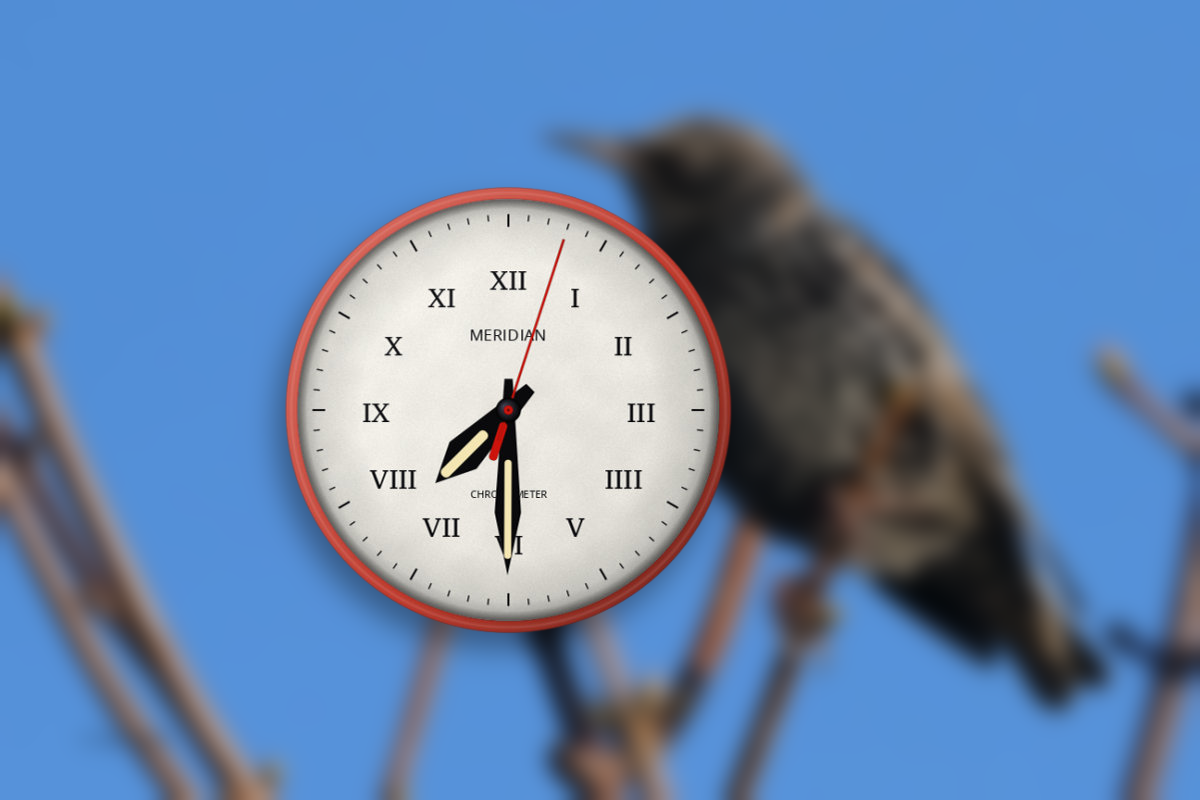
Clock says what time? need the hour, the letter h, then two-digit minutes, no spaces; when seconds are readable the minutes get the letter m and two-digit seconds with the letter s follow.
7h30m03s
